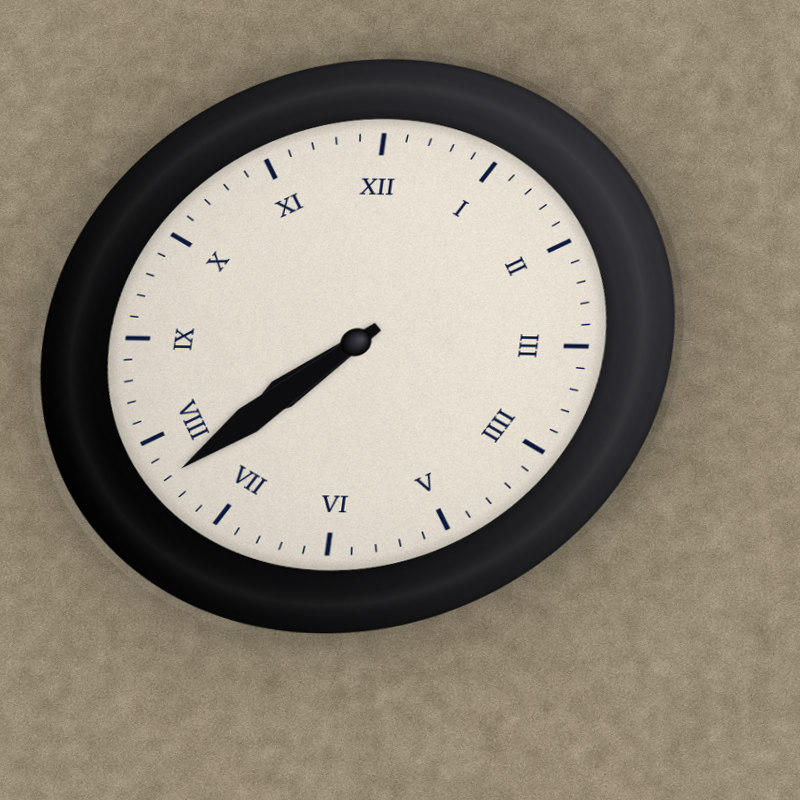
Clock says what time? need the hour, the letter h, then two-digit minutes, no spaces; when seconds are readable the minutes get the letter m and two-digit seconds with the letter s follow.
7h38
